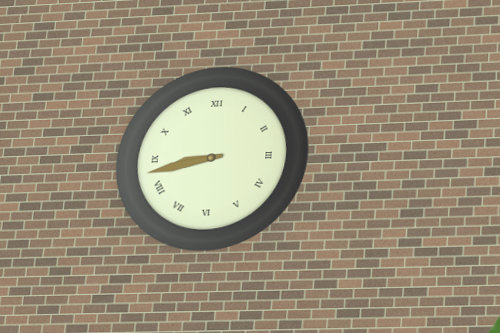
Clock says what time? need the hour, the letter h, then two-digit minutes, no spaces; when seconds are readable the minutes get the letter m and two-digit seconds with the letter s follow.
8h43
